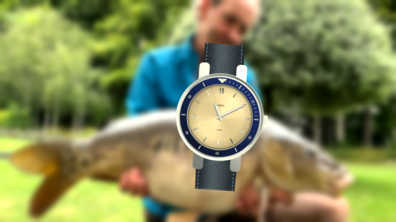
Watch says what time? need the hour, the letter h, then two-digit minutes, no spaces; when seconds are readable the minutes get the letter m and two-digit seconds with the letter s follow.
11h10
